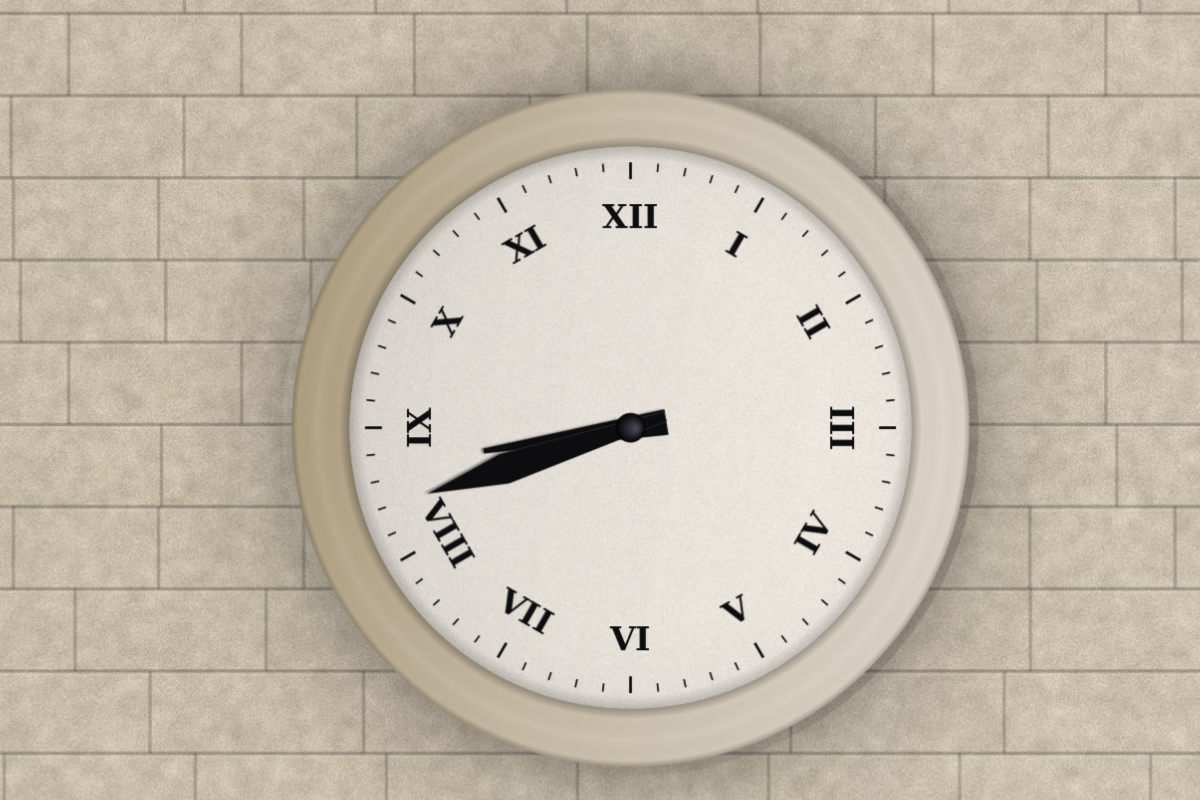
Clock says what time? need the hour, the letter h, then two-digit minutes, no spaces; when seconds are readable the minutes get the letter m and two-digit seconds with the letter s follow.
8h42
